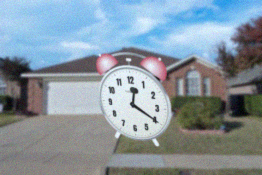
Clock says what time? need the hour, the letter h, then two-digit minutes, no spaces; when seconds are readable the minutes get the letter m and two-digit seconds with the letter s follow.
12h20
